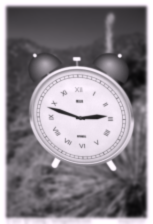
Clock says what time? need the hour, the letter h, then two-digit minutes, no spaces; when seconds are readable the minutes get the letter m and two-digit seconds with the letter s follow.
2h48
